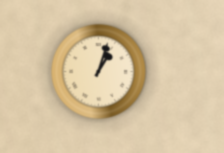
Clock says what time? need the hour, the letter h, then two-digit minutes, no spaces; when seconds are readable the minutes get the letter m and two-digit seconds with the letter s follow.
1h03
